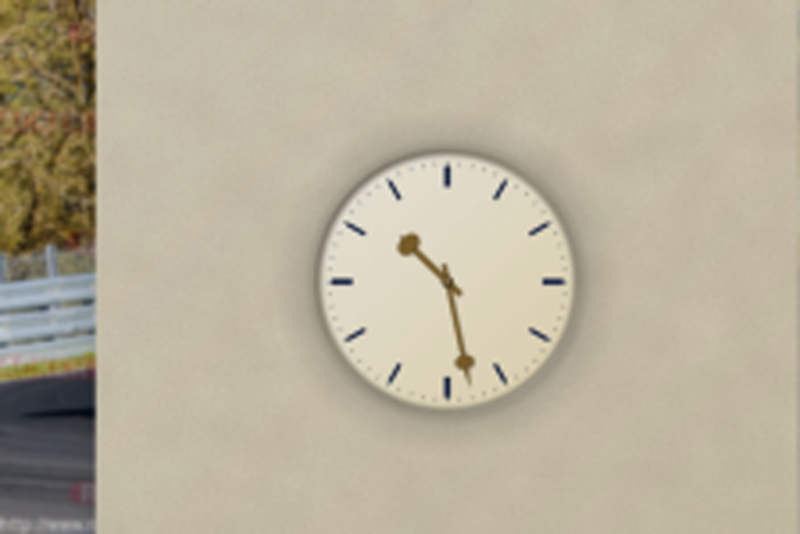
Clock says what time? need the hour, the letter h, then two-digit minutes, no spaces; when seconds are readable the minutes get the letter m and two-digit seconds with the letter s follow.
10h28
